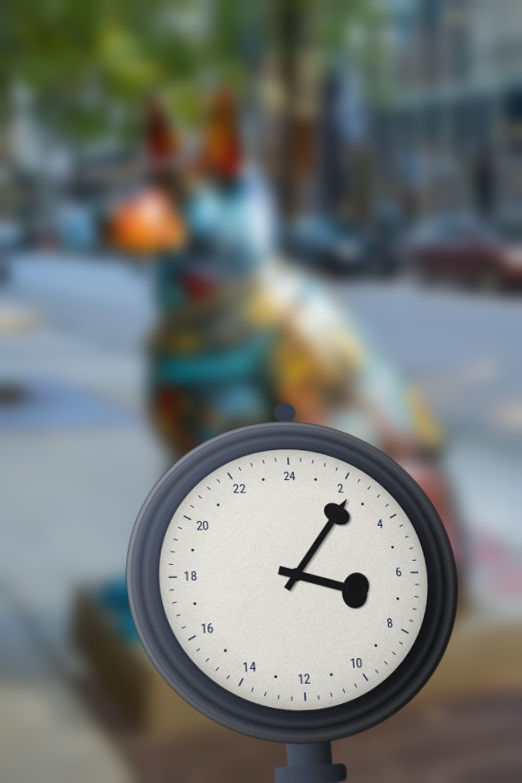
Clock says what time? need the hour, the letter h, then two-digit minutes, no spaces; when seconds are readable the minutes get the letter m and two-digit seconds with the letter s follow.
7h06
